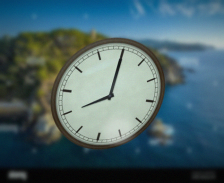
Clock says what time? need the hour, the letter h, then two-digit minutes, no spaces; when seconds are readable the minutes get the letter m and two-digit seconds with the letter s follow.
8h00
